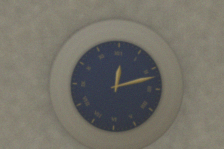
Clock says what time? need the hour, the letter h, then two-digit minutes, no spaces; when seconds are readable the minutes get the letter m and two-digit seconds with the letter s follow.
12h12
